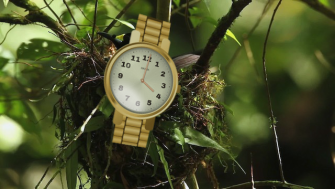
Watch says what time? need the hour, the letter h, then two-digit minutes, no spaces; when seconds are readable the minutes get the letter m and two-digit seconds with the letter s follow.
4h01
